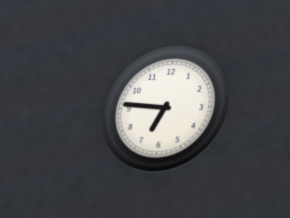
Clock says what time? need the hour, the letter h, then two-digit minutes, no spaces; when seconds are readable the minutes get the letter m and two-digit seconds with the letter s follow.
6h46
